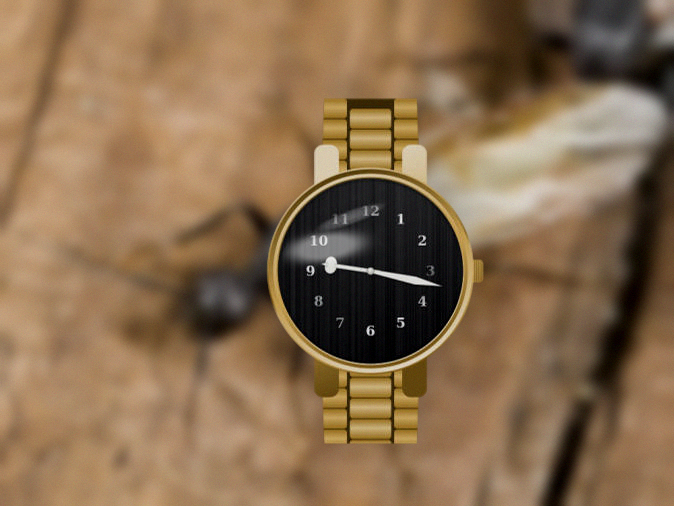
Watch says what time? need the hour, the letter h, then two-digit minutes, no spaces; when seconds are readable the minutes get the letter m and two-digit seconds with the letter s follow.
9h17
